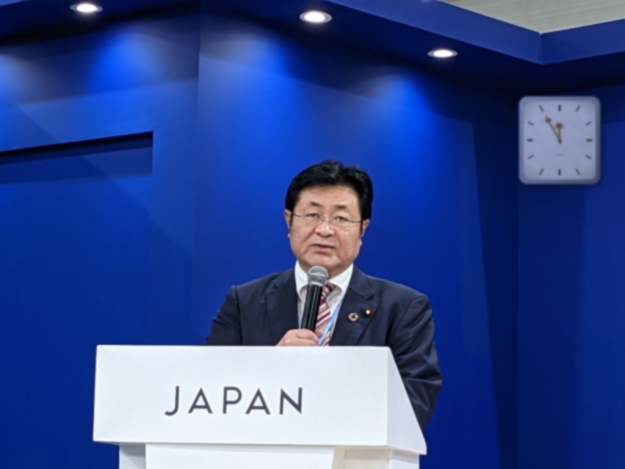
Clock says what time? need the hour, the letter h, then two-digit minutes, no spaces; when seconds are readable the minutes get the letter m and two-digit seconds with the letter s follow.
11h55
